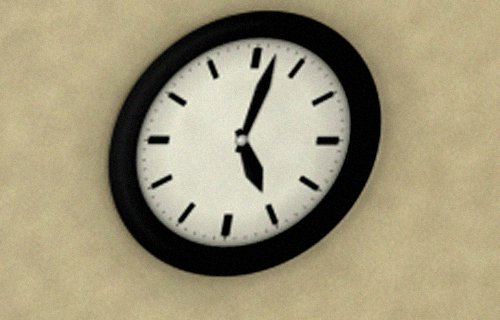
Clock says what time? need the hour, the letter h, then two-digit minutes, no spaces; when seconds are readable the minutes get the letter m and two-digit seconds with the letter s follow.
5h02
